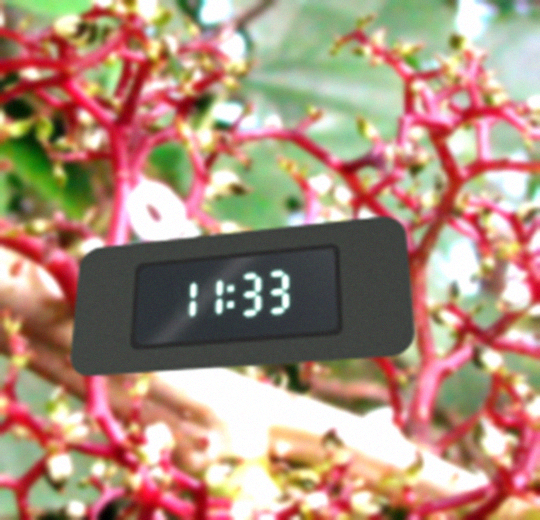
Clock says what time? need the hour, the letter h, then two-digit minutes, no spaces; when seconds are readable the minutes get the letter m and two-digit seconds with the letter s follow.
11h33
